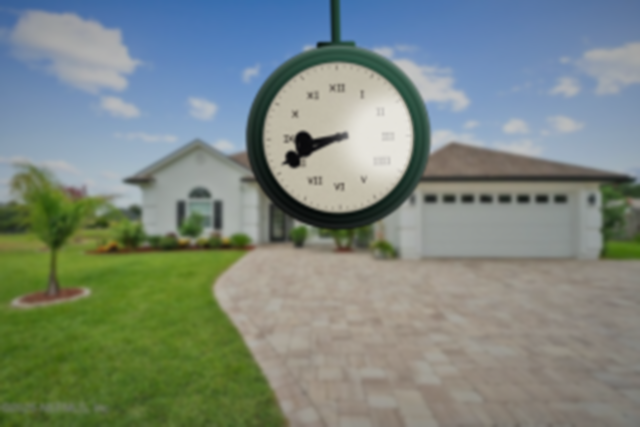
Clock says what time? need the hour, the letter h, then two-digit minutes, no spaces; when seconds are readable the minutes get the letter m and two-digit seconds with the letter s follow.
8h41
